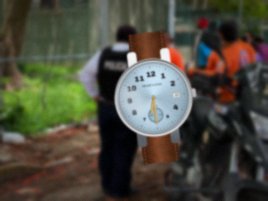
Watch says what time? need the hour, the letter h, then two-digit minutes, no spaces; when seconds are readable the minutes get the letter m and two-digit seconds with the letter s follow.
6h30
